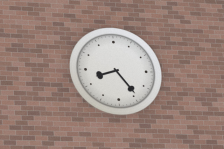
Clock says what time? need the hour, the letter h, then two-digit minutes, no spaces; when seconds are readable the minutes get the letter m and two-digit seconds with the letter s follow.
8h24
